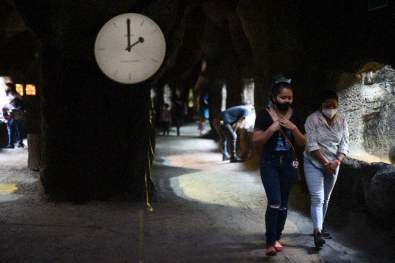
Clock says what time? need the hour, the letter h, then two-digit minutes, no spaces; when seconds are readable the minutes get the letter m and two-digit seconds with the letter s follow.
2h00
